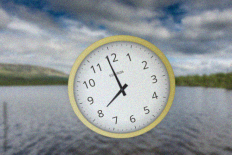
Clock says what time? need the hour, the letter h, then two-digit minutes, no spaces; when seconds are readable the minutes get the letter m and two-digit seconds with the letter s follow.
7h59
